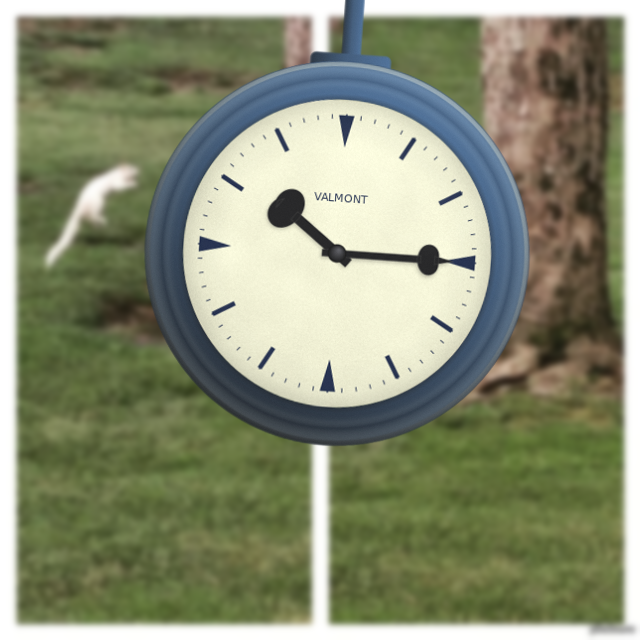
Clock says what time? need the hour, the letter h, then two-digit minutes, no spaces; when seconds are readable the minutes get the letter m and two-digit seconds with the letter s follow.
10h15
